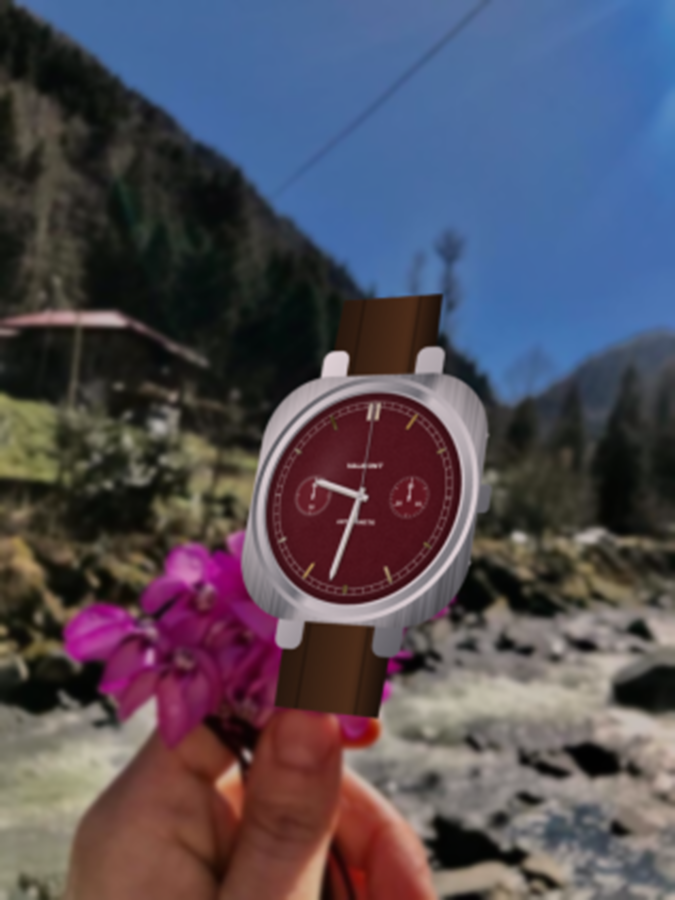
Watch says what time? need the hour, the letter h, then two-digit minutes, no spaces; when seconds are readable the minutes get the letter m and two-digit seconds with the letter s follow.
9h32
